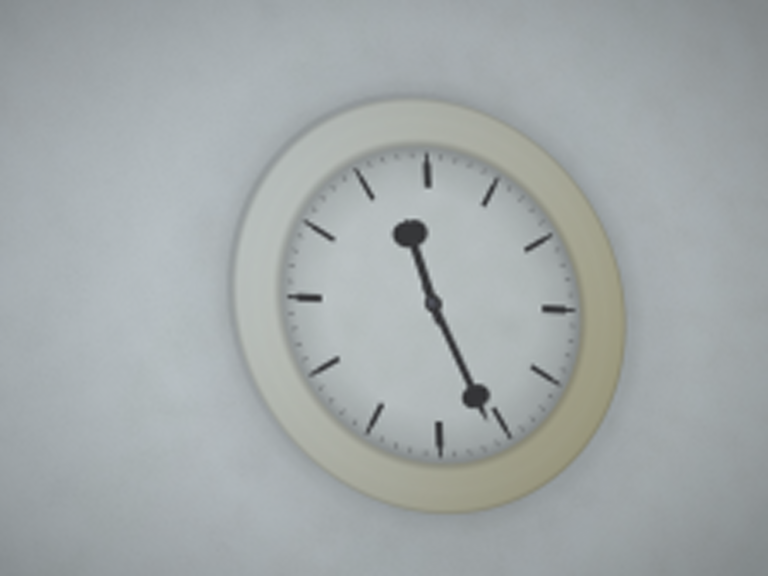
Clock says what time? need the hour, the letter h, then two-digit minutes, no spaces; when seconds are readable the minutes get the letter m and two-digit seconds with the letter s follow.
11h26
